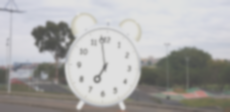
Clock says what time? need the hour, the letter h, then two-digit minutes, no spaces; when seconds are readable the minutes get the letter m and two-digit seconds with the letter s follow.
6h58
